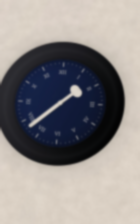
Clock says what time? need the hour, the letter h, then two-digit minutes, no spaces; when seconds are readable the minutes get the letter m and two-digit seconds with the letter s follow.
1h38
